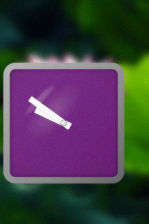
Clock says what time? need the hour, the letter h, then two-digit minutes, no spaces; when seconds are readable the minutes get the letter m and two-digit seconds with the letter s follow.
9h51
